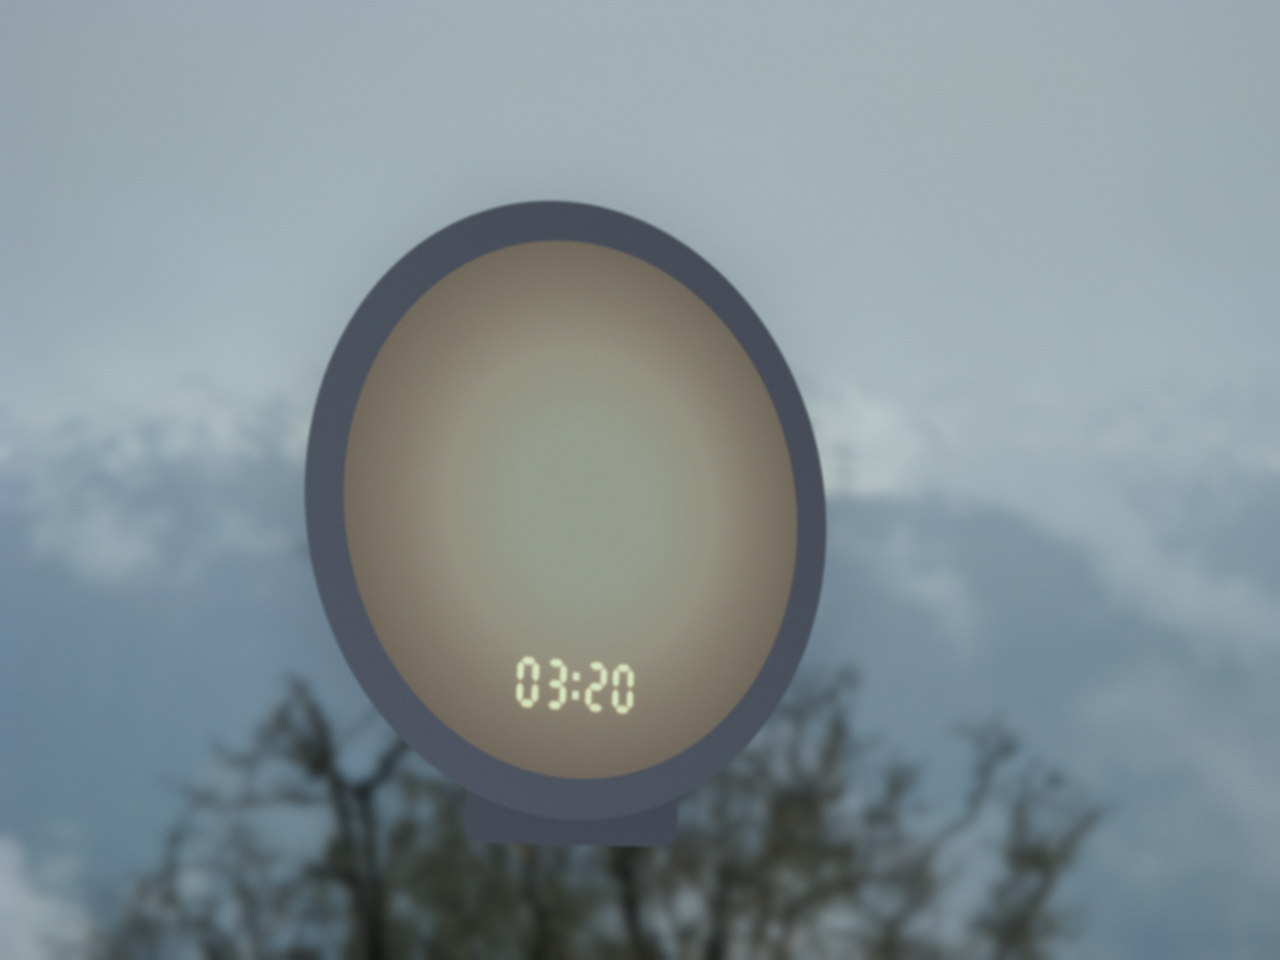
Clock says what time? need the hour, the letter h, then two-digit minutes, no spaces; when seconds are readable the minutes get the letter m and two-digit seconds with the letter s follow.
3h20
